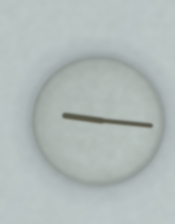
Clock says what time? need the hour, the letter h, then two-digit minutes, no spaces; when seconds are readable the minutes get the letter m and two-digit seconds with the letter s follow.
9h16
